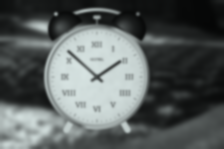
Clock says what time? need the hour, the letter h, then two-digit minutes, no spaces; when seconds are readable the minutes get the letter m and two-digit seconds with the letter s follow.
1h52
